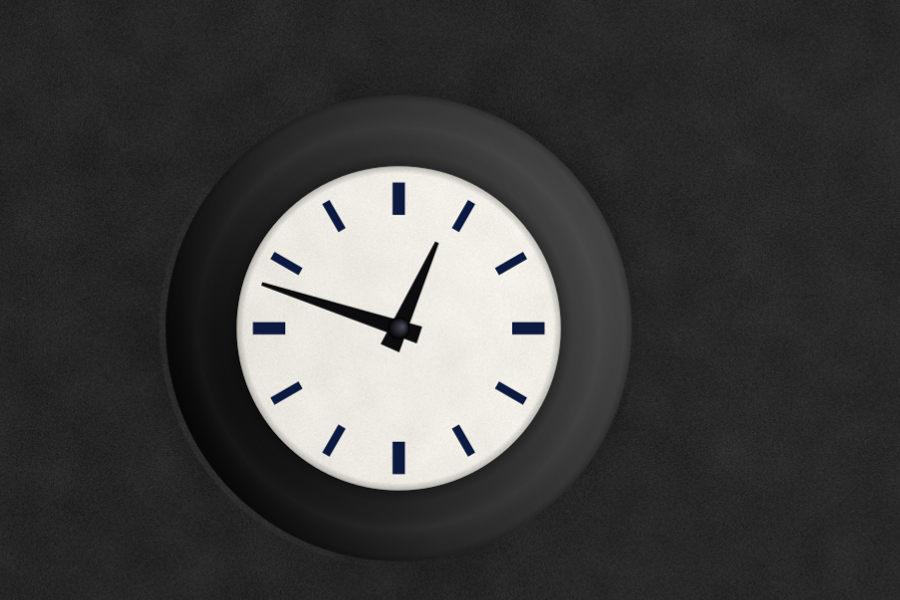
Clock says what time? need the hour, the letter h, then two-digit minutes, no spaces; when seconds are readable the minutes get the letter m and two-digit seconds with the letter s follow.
12h48
